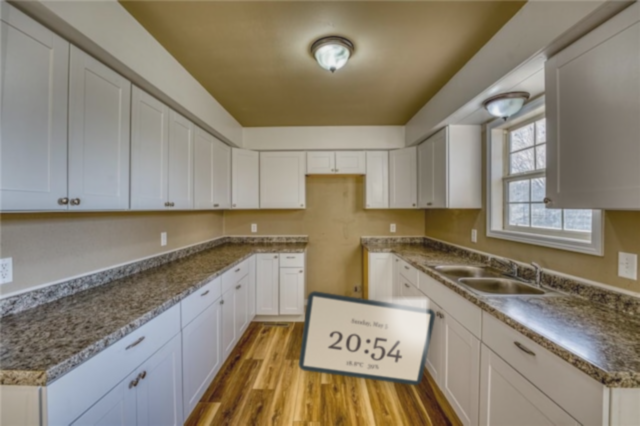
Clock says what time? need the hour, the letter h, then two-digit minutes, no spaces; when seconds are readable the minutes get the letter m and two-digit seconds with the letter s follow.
20h54
